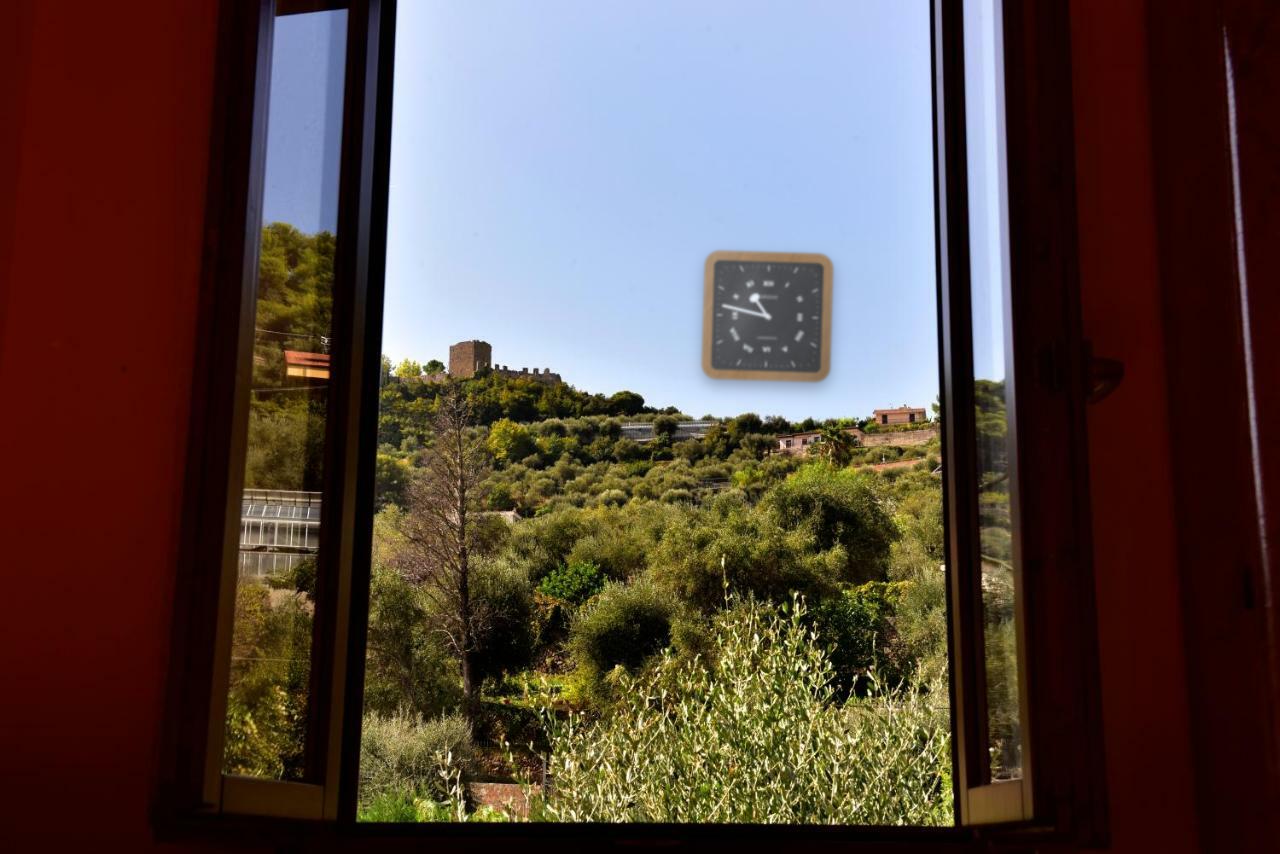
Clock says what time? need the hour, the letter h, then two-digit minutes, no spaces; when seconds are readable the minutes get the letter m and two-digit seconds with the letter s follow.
10h47
